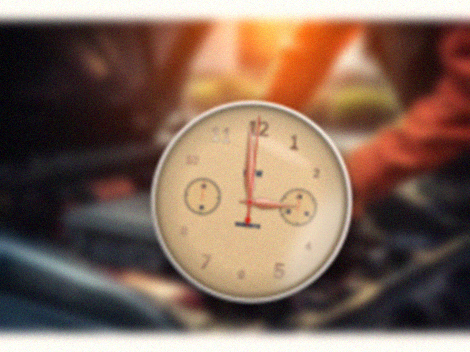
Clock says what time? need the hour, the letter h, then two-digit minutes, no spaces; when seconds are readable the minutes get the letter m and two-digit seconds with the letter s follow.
2h59
